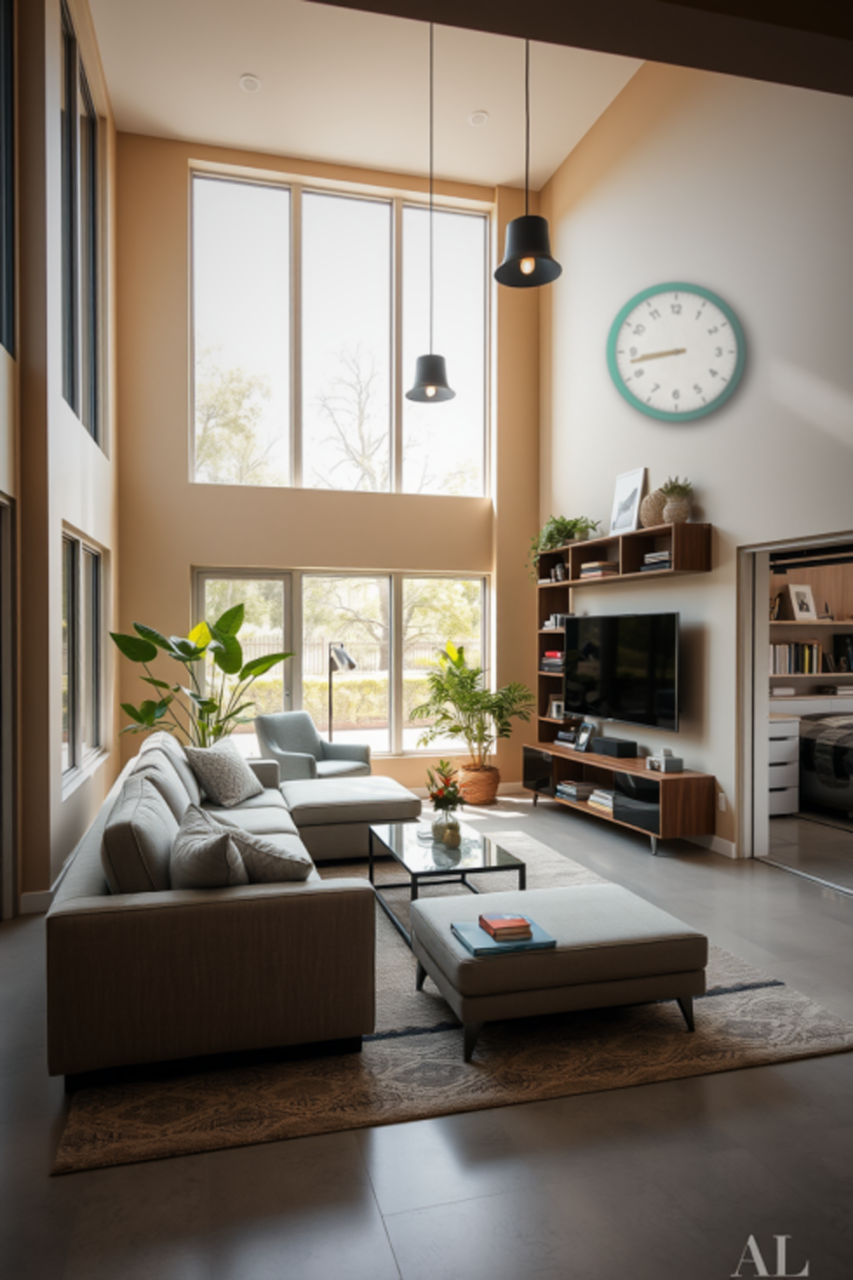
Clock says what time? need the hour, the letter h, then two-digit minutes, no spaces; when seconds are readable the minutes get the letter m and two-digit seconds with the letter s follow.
8h43
